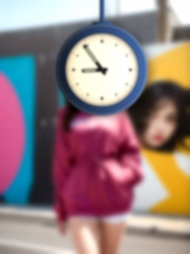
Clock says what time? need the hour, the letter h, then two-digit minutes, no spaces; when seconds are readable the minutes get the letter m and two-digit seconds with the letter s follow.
8h54
